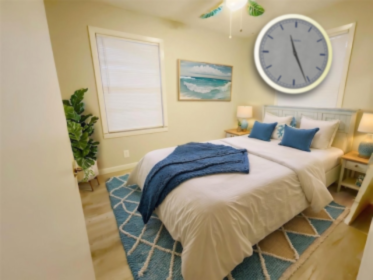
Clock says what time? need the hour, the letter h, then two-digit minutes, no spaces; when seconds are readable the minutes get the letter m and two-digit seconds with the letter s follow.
11h26
